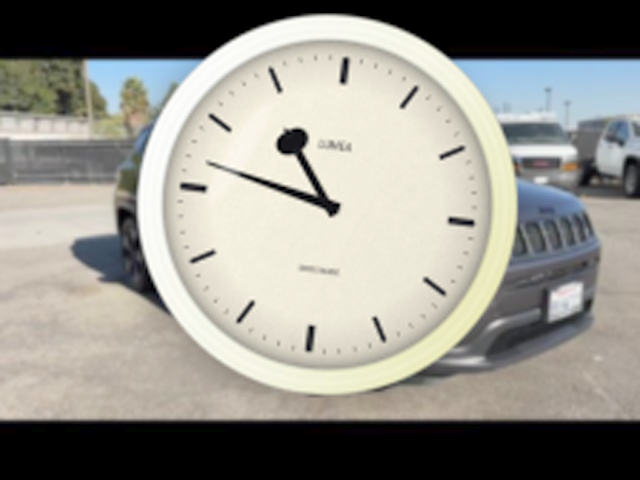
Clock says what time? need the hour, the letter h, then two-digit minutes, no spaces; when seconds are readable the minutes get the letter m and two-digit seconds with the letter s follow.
10h47
